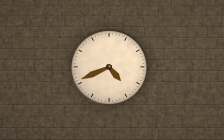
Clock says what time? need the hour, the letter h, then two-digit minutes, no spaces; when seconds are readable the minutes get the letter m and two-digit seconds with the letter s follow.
4h41
